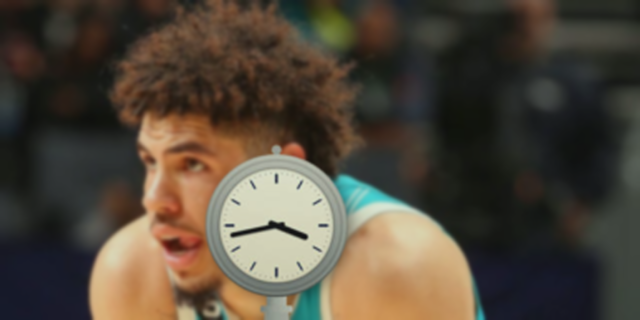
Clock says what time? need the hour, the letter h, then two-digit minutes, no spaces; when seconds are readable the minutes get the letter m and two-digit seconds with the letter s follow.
3h43
